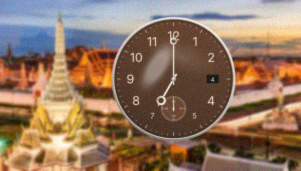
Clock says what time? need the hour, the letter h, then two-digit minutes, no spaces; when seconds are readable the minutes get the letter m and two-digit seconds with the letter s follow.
7h00
